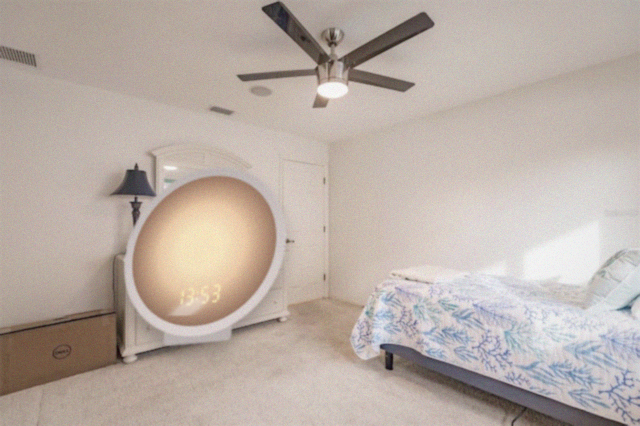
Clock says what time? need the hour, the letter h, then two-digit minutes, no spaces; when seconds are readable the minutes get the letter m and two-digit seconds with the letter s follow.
13h53
